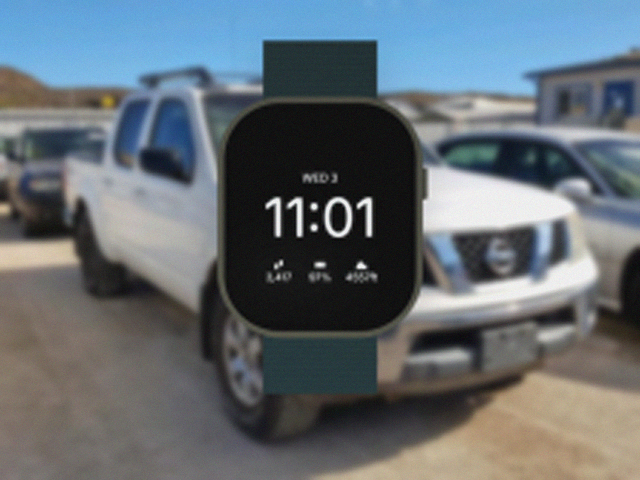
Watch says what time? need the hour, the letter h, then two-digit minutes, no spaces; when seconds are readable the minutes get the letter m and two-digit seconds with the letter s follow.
11h01
